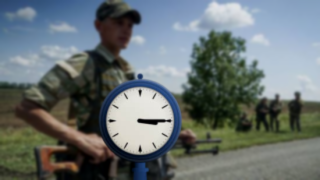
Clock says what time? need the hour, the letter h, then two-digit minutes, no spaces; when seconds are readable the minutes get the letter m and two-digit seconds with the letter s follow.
3h15
